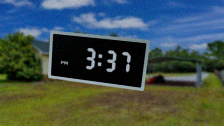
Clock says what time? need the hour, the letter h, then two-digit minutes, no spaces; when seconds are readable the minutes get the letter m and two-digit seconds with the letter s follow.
3h37
